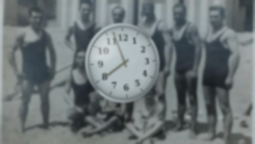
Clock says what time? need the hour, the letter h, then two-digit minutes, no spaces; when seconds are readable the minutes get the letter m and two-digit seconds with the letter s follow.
7h57
